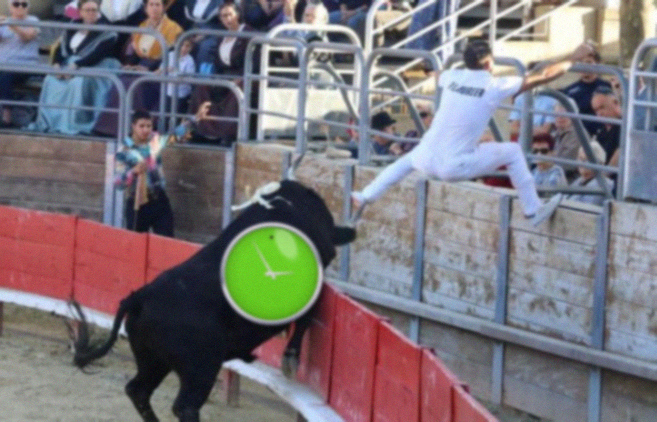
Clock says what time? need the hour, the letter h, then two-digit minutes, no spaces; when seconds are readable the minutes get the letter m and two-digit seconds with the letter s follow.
2h55
